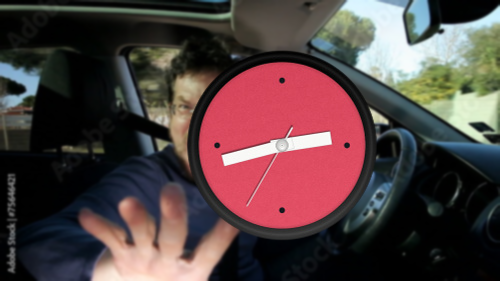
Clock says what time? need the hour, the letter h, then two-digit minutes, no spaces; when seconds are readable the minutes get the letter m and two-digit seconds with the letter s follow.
2h42m35s
